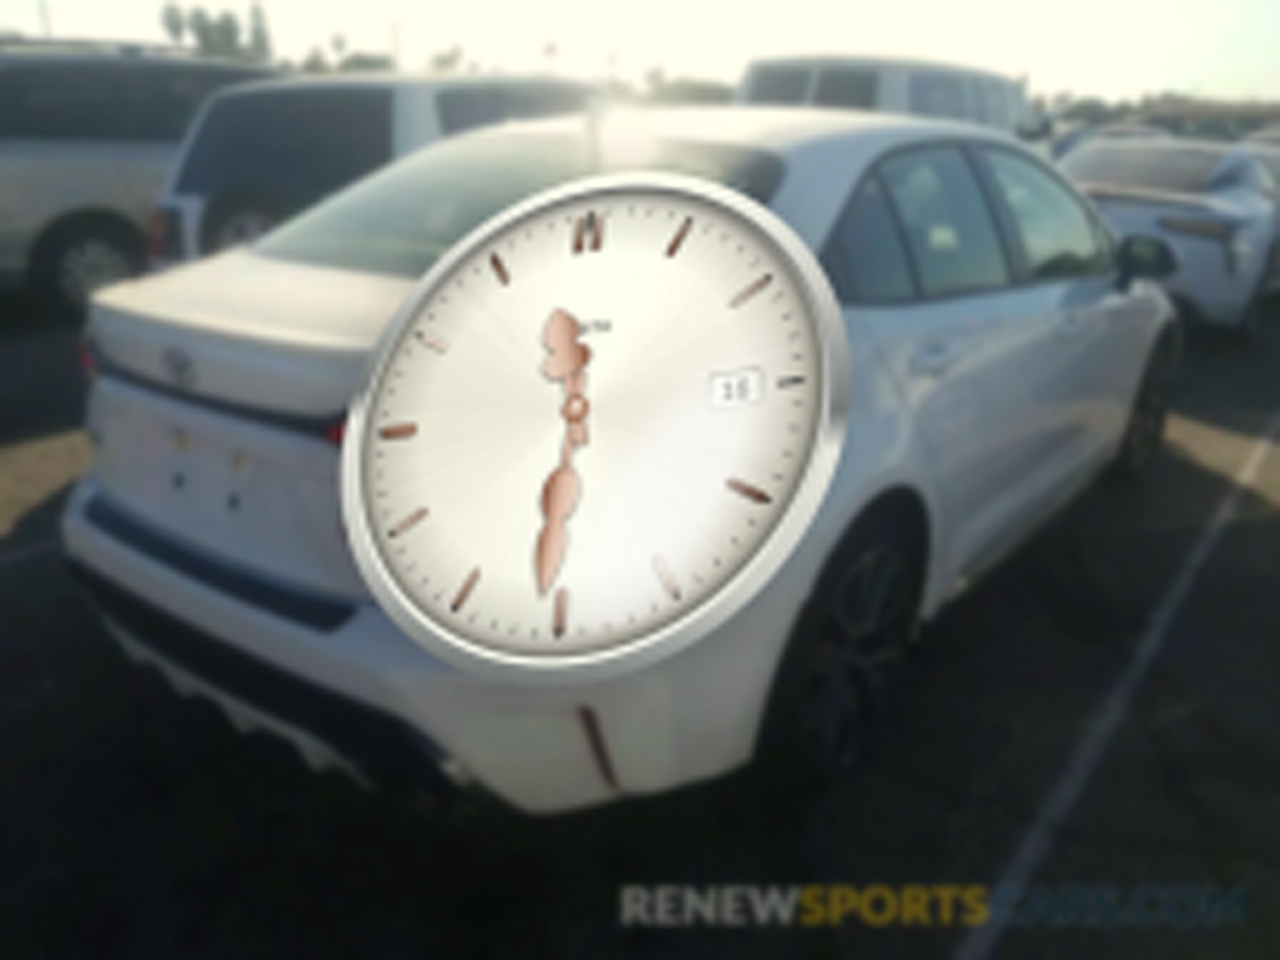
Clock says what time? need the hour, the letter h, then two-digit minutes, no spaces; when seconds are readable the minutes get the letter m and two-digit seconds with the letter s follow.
11h31
